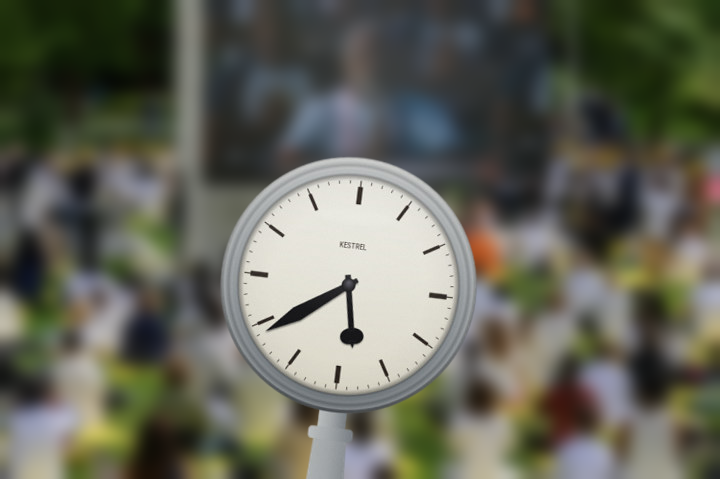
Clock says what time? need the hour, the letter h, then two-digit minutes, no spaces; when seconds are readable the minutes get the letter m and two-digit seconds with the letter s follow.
5h39
